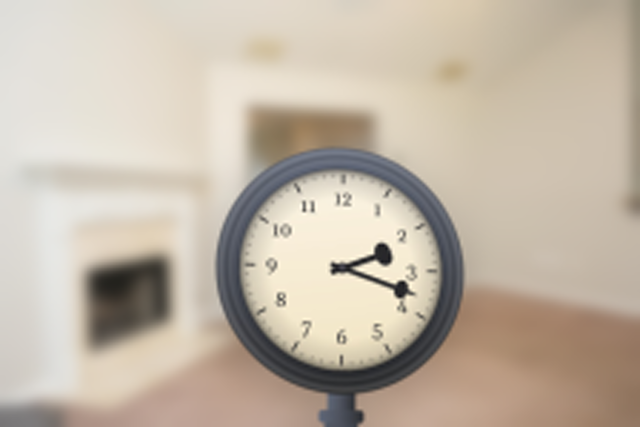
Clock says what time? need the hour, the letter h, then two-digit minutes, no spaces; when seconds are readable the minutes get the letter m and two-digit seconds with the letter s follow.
2h18
